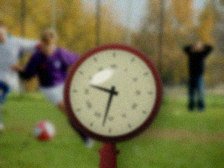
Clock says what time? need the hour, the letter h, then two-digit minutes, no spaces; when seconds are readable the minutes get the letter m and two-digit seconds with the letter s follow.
9h32
